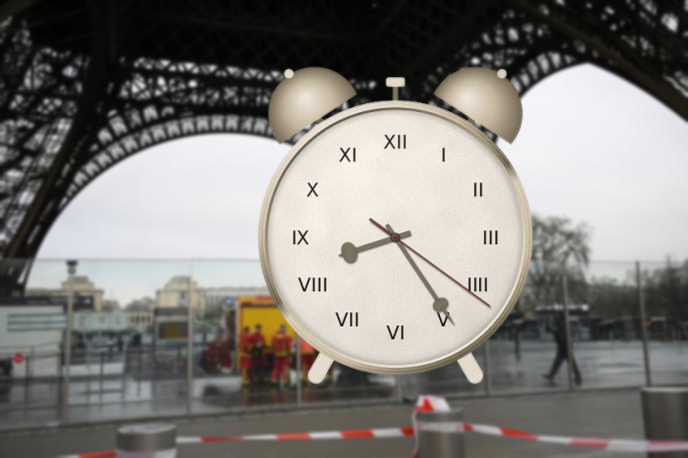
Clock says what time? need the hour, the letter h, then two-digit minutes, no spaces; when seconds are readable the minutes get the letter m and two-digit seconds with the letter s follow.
8h24m21s
